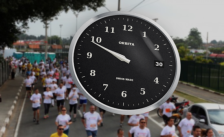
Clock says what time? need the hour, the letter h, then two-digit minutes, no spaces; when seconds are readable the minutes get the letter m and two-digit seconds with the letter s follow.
9h49
